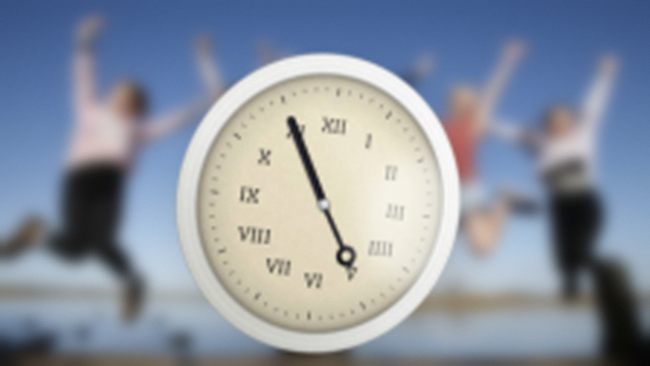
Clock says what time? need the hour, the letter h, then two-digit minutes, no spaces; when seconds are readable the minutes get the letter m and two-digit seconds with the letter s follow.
4h55
